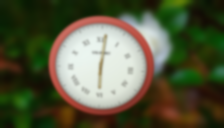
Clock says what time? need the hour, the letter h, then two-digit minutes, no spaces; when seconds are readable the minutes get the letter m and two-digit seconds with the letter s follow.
6h01
